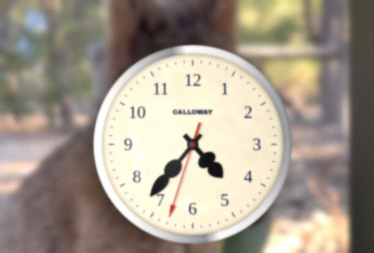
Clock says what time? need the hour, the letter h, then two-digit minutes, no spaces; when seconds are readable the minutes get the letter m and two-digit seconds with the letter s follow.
4h36m33s
